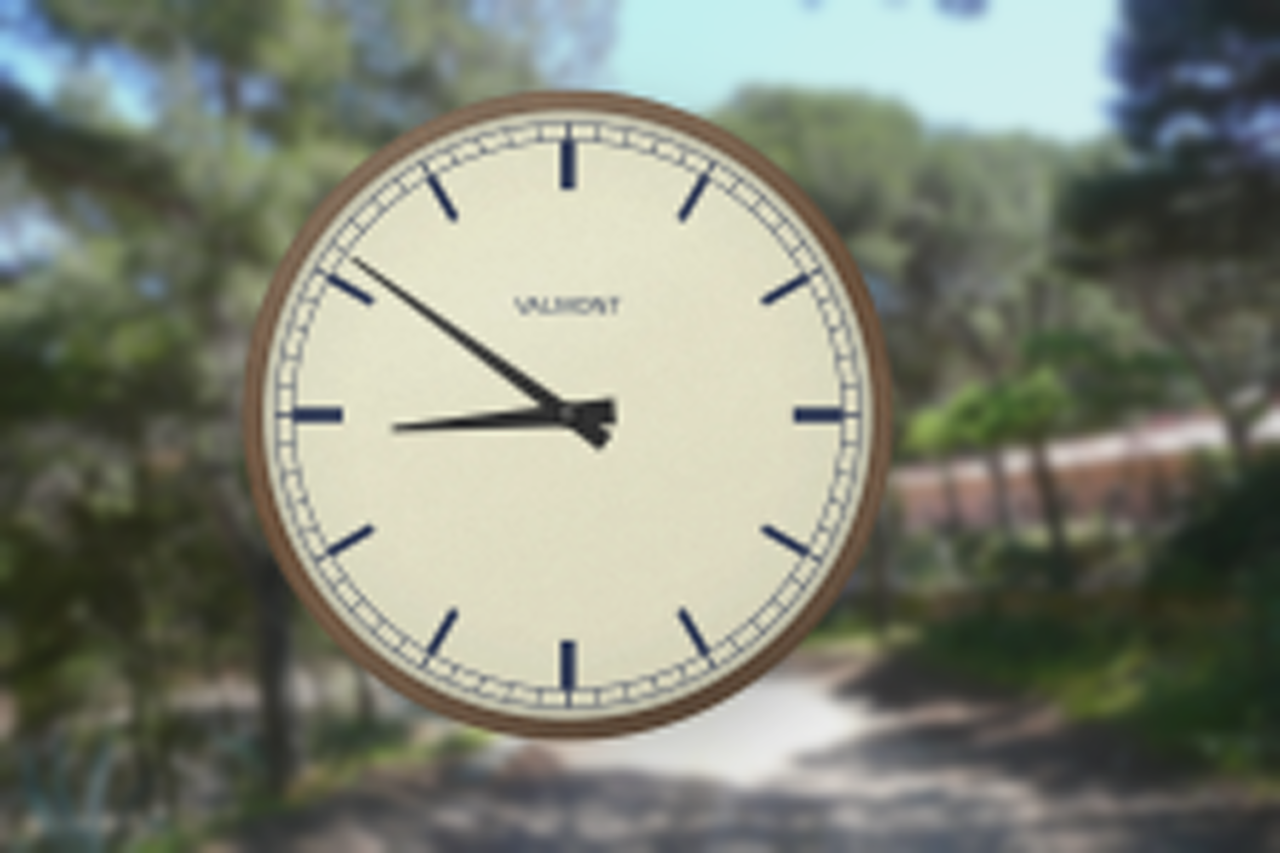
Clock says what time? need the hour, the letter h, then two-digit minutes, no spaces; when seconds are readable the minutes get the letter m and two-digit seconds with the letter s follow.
8h51
